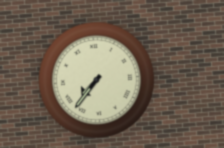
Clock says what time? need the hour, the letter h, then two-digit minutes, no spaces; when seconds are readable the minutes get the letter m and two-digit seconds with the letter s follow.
7h37
